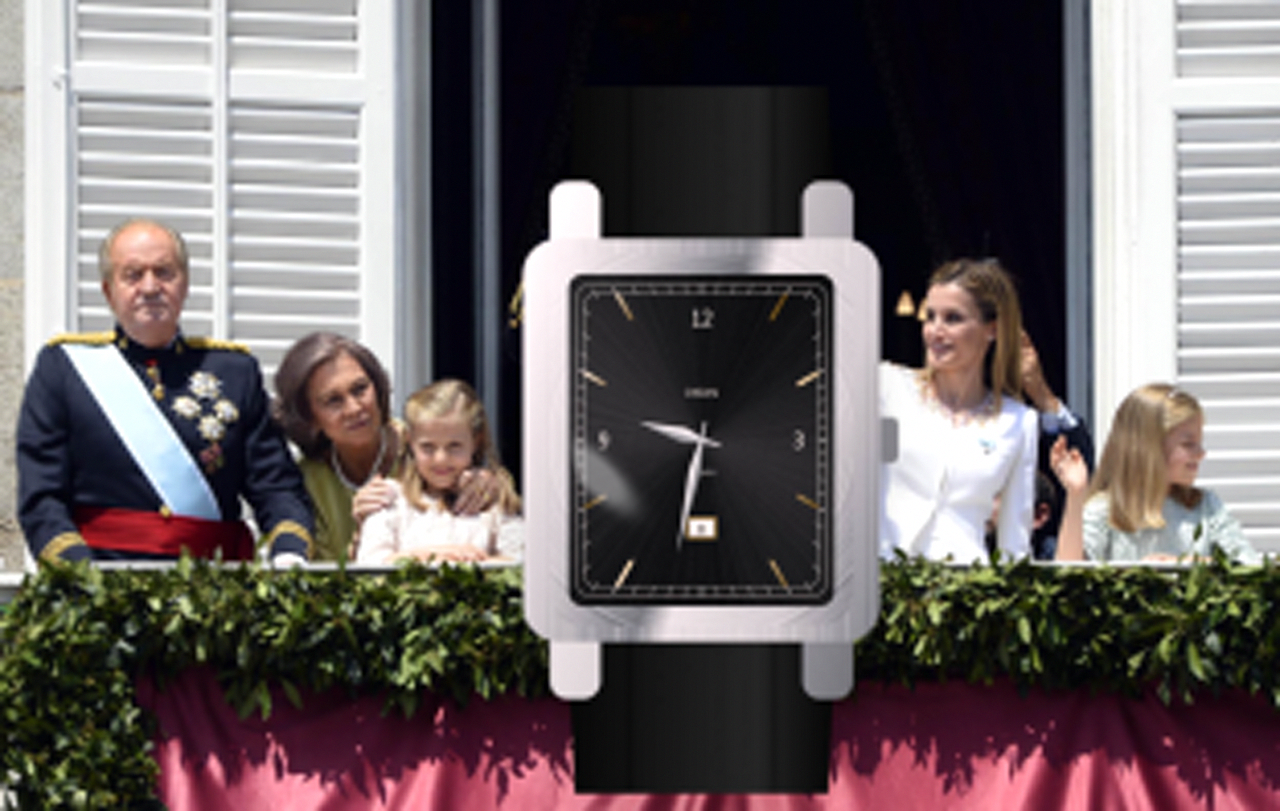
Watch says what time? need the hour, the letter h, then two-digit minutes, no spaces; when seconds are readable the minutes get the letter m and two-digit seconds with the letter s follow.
9h32
